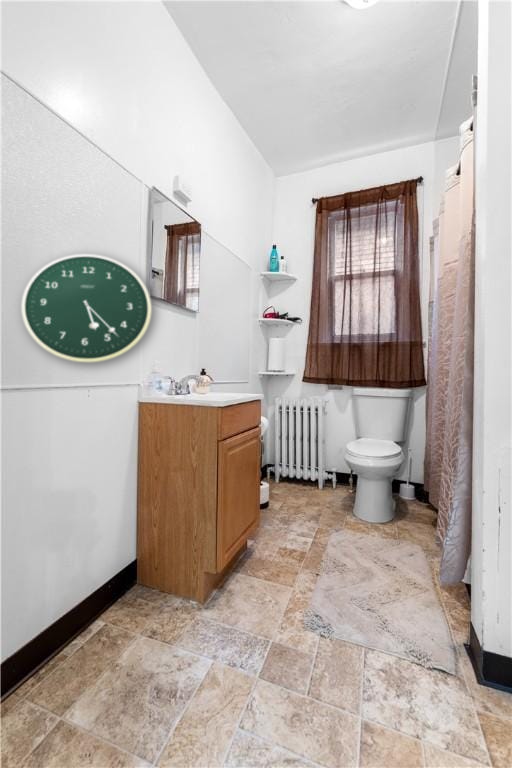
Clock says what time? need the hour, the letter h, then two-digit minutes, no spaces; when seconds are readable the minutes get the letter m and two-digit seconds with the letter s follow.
5h23
